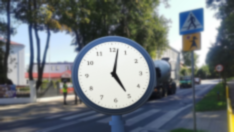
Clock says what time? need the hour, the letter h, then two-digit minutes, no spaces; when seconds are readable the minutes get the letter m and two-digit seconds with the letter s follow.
5h02
